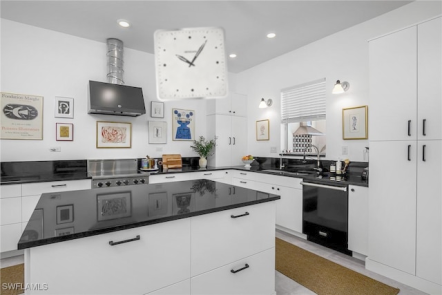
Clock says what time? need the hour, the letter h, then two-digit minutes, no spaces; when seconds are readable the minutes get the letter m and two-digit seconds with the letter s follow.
10h06
